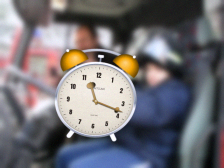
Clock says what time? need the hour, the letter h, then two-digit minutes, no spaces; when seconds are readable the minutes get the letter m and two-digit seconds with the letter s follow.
11h18
